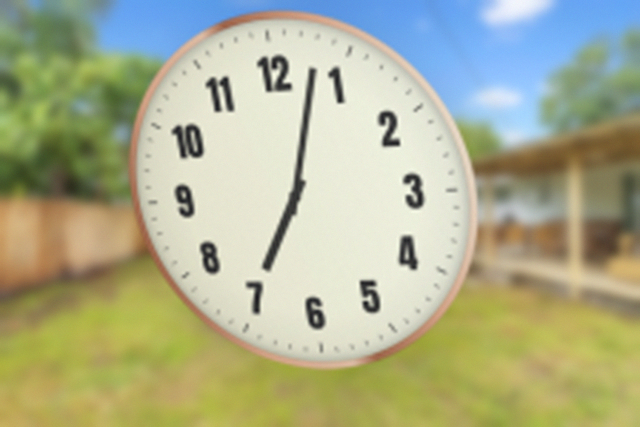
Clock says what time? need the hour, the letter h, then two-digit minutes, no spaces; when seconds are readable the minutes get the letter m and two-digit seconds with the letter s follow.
7h03
